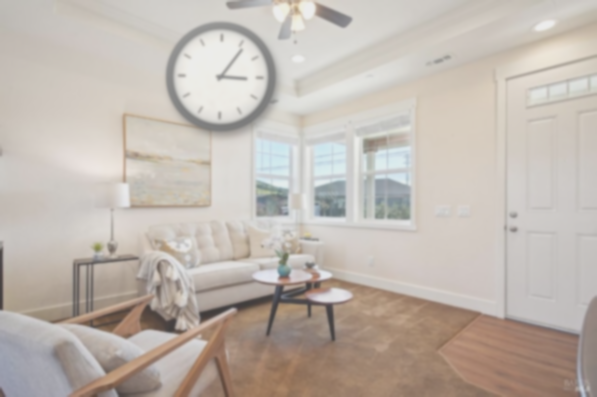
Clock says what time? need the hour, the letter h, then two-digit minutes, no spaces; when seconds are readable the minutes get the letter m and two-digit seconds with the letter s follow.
3h06
